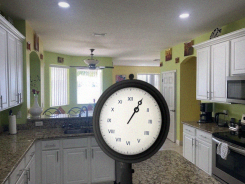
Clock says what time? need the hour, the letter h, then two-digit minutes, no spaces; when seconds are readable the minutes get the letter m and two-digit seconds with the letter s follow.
1h05
